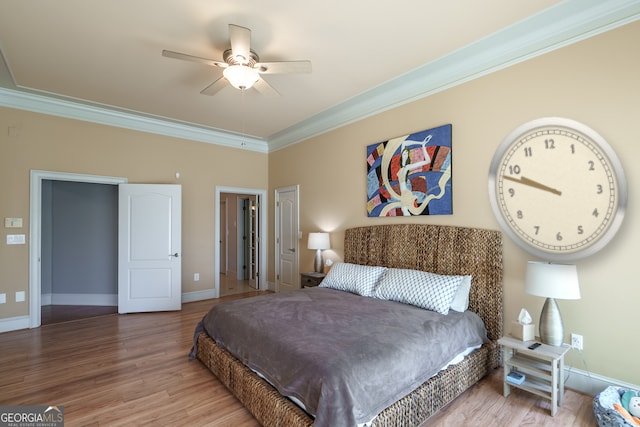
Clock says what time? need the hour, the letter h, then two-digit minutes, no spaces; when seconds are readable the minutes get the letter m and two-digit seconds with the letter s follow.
9h48
